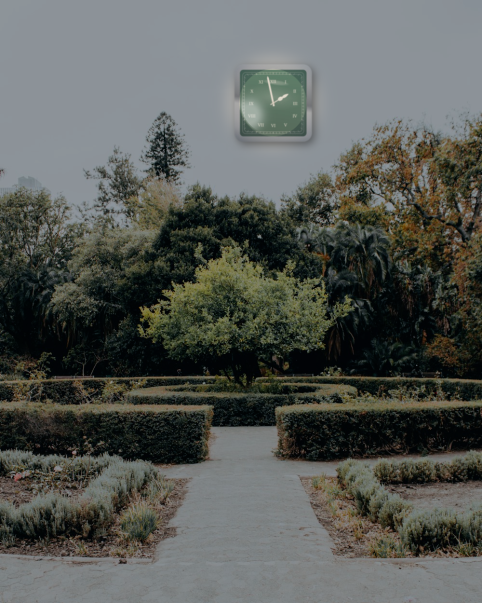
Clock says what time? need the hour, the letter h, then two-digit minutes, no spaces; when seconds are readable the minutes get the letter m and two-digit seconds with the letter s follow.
1h58
